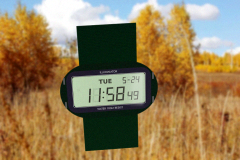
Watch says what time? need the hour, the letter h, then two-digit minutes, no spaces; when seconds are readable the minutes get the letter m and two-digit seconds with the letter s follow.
11h58m49s
